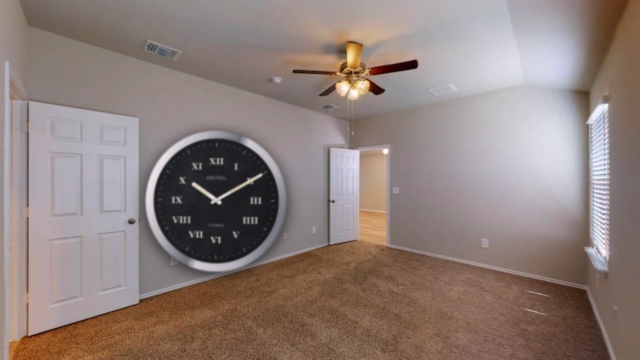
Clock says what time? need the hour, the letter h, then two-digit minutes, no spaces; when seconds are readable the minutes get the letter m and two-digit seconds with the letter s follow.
10h10
